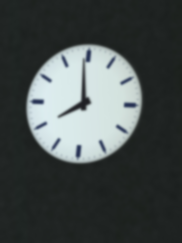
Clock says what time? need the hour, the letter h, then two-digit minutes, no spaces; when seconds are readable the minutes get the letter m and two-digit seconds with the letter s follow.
7h59
